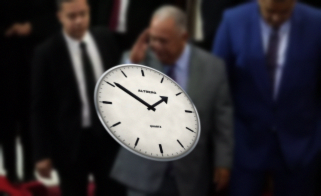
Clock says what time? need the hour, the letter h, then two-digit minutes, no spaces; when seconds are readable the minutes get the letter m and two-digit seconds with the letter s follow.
1h51
